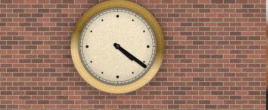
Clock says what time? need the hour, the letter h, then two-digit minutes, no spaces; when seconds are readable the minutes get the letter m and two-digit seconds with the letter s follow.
4h21
